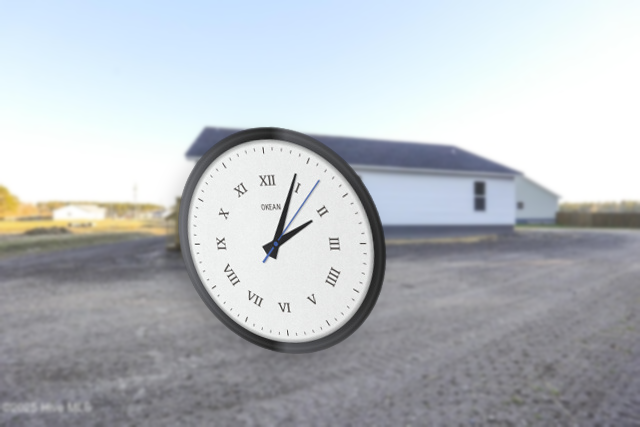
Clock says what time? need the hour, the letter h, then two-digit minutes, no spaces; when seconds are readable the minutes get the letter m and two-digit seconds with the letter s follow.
2h04m07s
